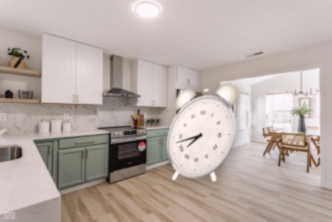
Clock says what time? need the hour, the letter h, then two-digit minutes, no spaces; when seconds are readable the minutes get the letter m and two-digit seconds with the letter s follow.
7h43
